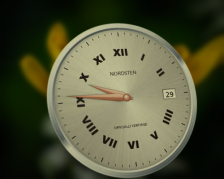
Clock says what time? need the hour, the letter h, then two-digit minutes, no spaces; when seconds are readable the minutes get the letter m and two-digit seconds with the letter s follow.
9h46
